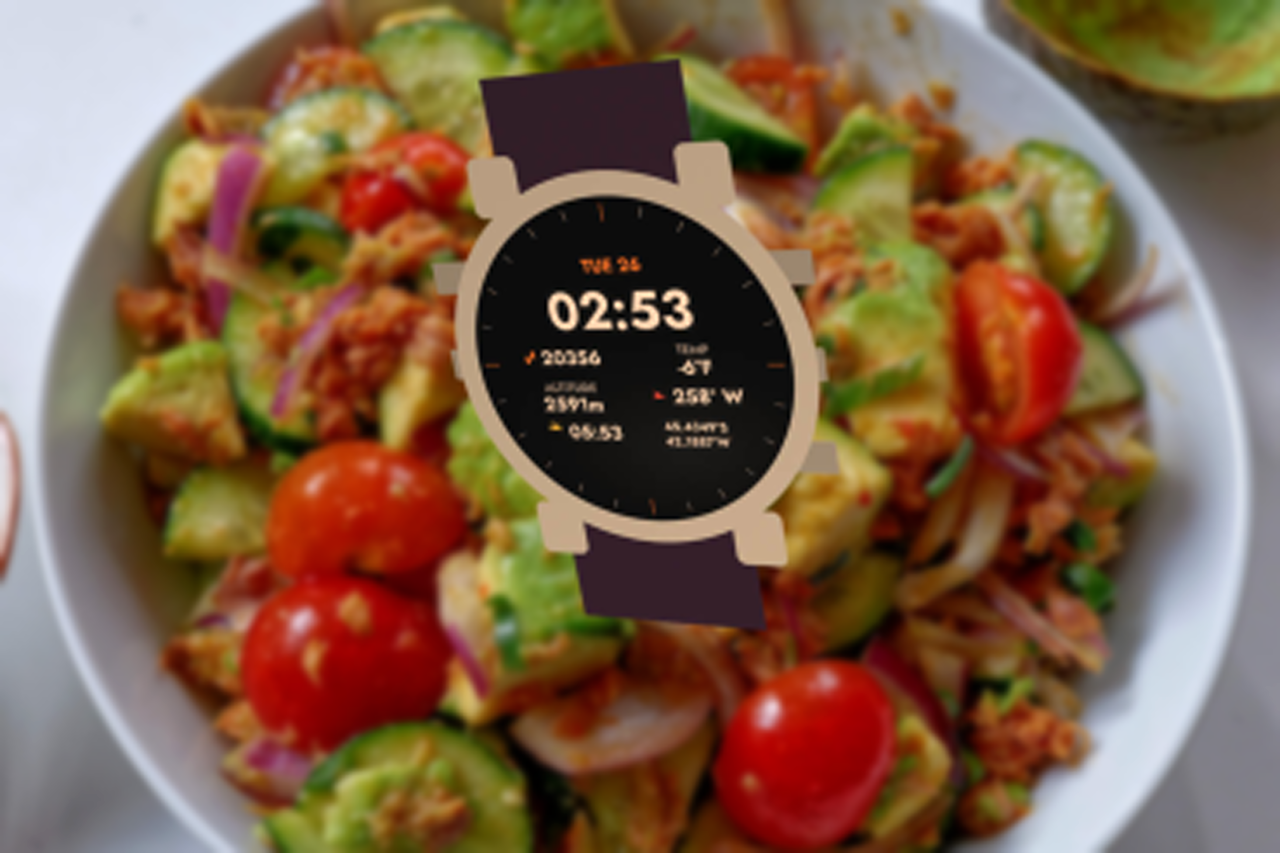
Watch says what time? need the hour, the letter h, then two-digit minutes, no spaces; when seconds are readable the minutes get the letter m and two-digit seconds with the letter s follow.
2h53
